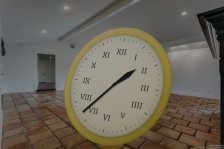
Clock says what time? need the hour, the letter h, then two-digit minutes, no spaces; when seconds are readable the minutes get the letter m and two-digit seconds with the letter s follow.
1h37
